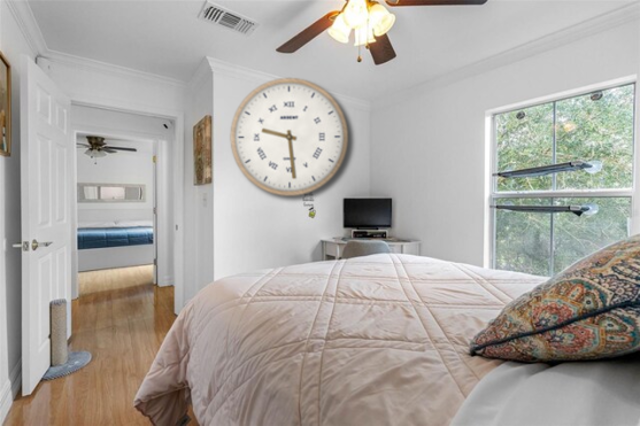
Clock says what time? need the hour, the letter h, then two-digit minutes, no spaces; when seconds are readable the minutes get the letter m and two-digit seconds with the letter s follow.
9h29
